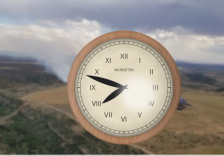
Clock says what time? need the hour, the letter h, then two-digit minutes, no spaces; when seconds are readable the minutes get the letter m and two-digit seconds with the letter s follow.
7h48
